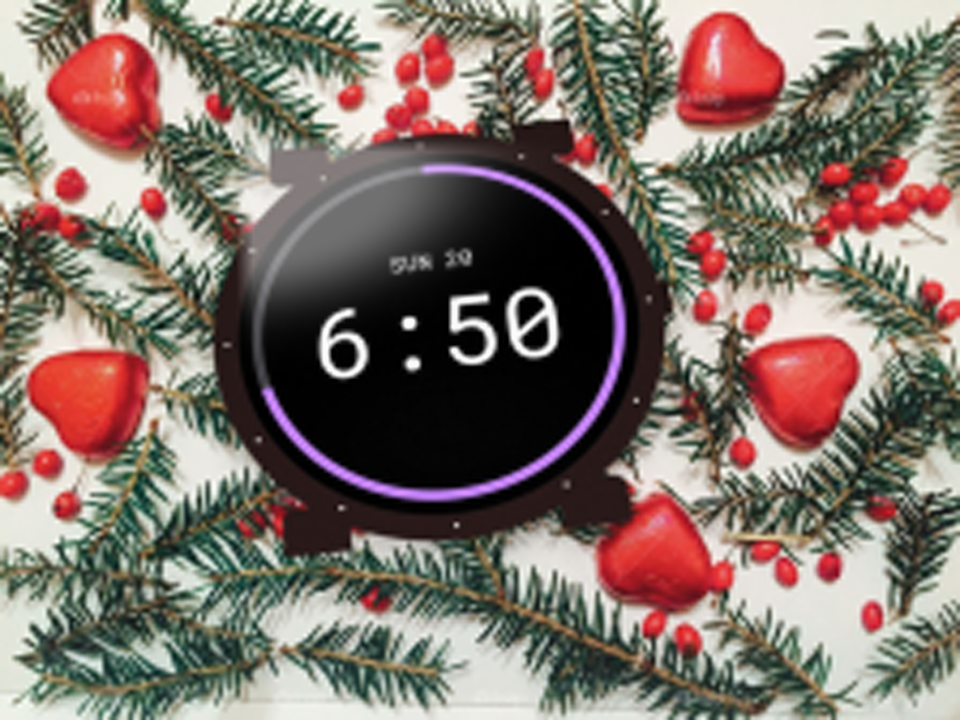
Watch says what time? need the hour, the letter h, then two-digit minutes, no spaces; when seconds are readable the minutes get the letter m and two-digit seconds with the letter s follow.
6h50
